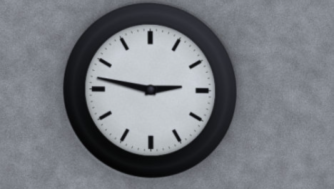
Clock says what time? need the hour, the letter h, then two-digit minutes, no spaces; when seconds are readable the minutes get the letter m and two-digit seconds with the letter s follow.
2h47
